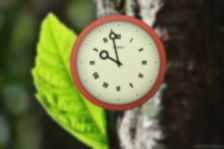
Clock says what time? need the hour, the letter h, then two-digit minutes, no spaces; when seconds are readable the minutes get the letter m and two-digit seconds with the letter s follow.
9h58
